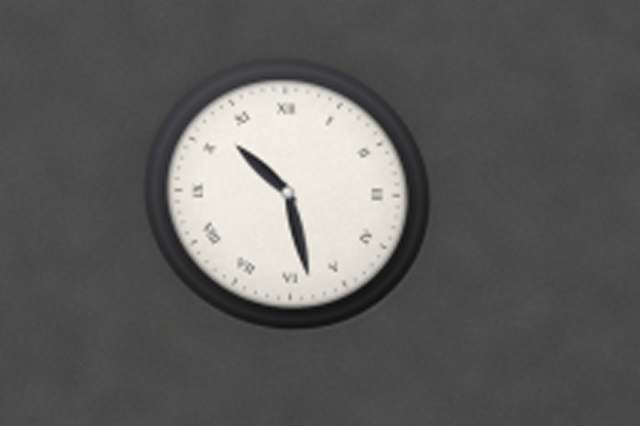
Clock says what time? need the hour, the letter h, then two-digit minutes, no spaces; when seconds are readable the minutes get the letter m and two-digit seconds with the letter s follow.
10h28
